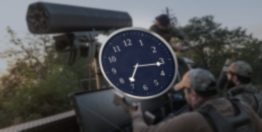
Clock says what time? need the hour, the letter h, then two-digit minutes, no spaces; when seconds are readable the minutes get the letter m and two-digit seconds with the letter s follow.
7h16
